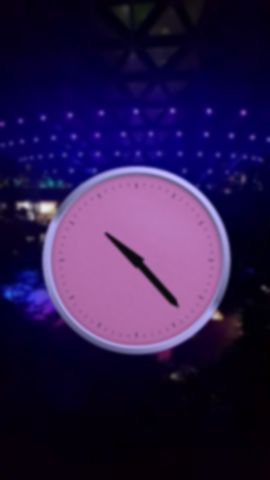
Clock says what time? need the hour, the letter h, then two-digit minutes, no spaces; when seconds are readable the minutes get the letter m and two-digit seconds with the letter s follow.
10h23
